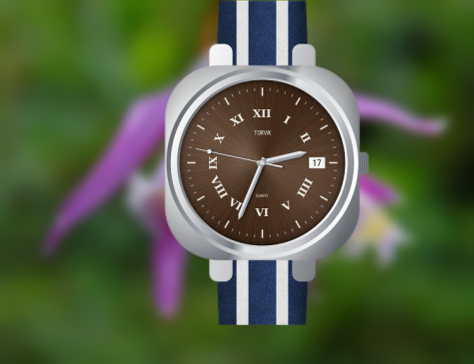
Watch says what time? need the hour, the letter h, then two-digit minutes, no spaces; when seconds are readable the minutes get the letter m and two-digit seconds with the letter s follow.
2h33m47s
